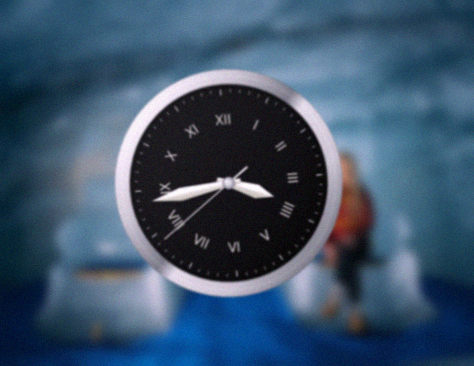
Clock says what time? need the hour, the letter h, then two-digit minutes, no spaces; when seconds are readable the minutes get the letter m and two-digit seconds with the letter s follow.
3h43m39s
